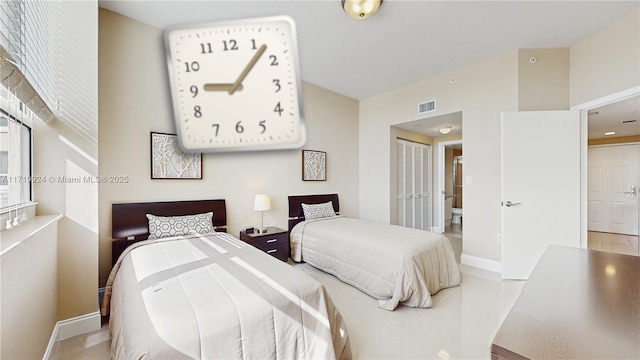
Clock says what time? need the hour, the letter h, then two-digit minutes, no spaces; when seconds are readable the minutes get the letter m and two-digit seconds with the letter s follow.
9h07
